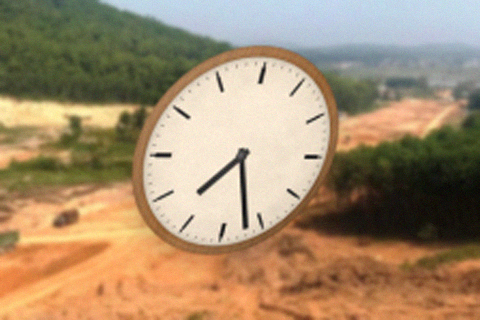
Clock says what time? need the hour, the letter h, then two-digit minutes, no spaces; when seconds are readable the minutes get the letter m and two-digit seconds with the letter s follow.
7h27
